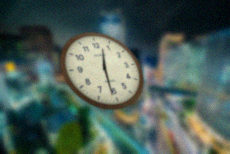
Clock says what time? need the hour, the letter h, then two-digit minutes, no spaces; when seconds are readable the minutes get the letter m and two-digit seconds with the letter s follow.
12h31
